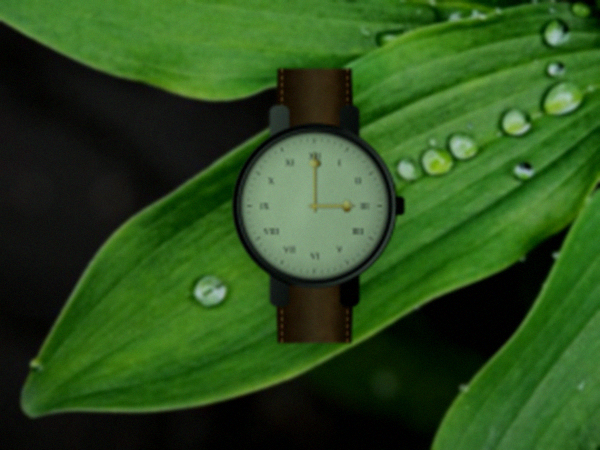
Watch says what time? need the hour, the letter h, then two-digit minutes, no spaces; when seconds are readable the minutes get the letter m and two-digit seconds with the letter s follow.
3h00
